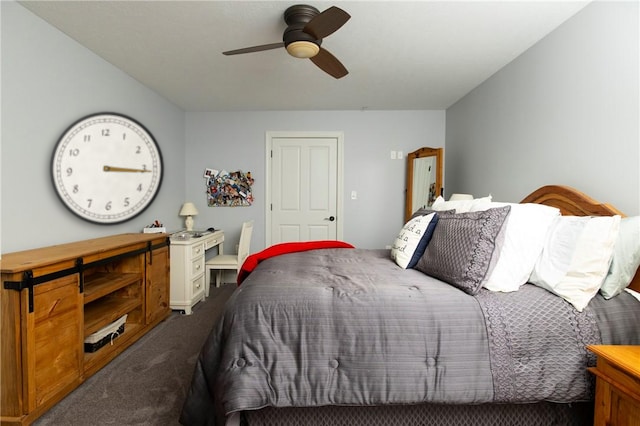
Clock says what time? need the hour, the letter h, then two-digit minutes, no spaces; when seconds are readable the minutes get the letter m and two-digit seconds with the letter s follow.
3h16
